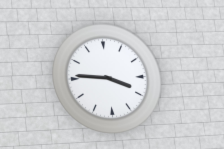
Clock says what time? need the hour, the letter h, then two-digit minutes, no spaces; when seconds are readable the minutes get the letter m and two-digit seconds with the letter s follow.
3h46
